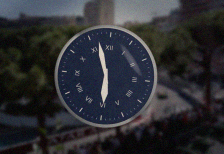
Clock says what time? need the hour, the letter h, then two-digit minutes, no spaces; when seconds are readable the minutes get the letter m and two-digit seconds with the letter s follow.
5h57
